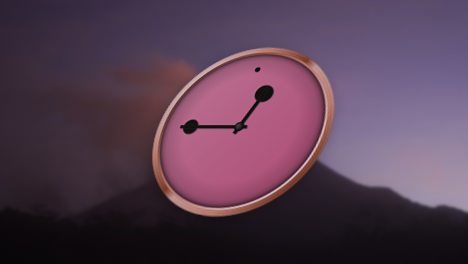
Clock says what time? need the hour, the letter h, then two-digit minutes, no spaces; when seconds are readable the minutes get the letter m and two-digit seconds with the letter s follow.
12h45
